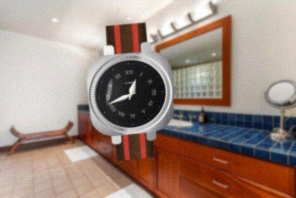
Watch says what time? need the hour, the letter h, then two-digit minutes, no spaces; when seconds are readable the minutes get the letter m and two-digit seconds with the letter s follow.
12h42
